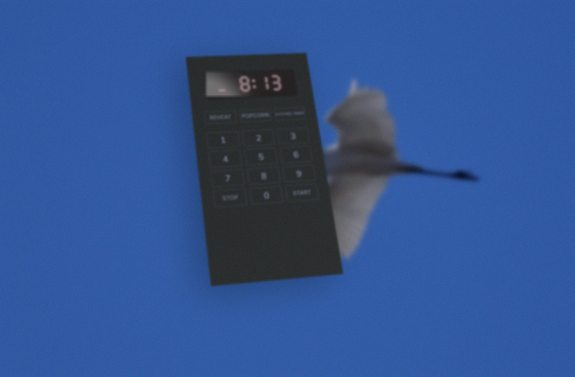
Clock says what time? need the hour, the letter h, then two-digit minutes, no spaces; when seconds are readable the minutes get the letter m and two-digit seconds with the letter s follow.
8h13
